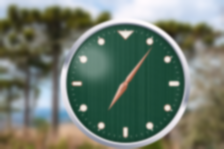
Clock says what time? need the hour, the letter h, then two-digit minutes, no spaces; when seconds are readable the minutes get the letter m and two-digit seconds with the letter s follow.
7h06
